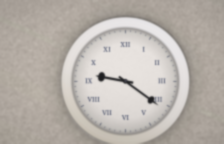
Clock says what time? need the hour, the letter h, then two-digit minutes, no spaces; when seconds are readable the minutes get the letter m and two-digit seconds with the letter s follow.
9h21
